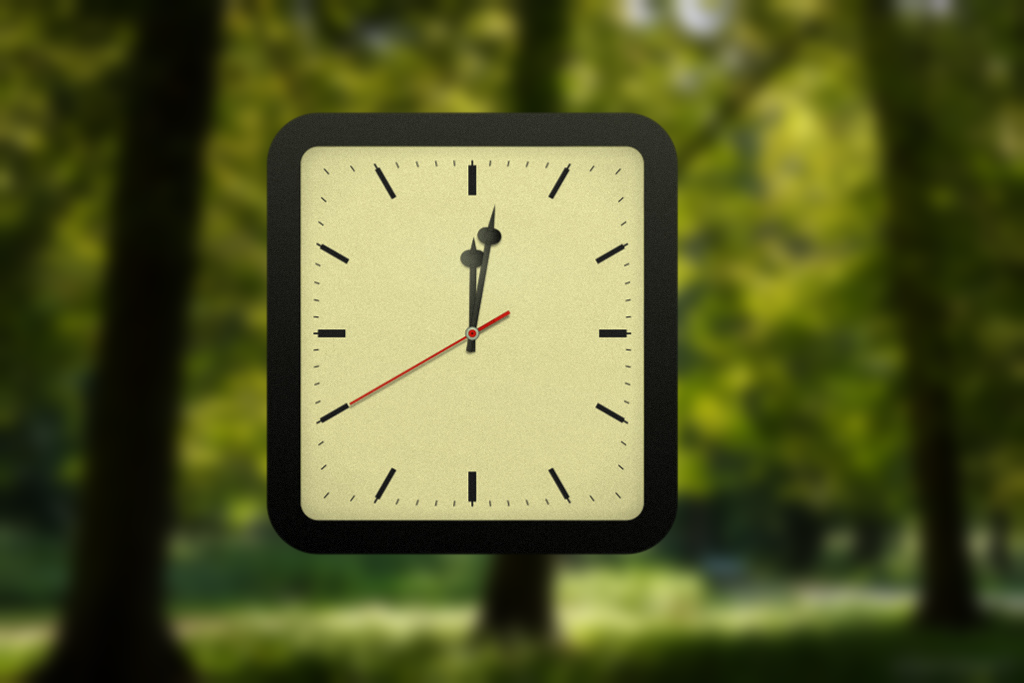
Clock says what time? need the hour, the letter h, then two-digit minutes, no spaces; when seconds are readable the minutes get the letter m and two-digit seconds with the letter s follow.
12h01m40s
